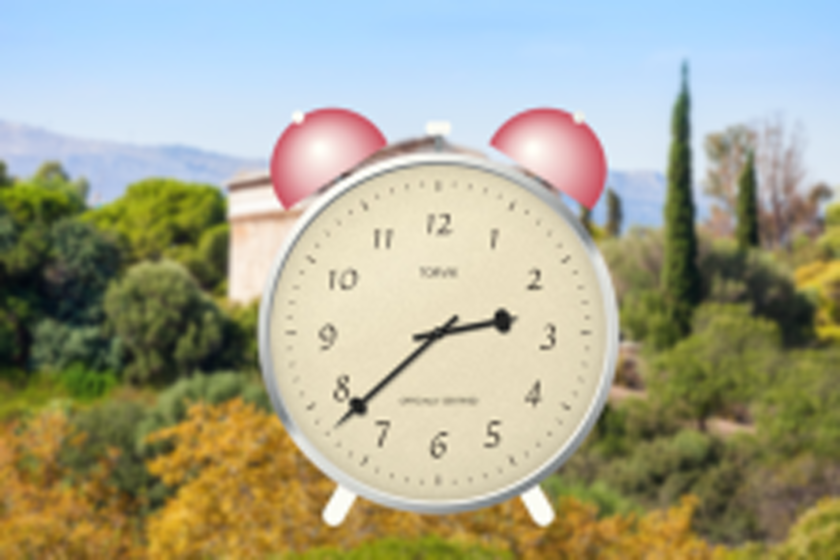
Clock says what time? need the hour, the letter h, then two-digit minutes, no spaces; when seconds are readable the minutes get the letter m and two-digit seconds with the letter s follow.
2h38
